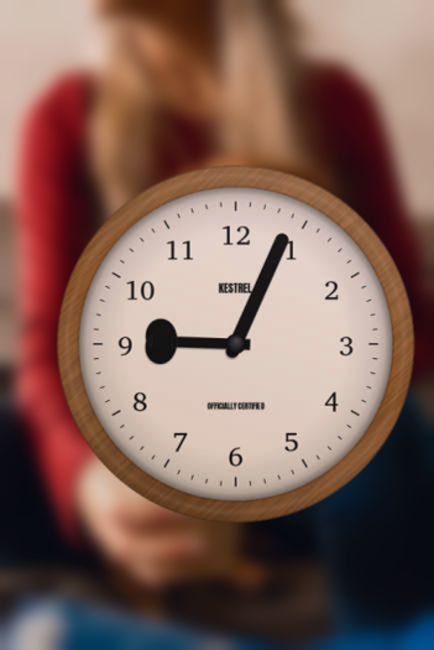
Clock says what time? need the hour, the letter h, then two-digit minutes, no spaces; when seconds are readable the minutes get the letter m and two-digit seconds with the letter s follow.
9h04
